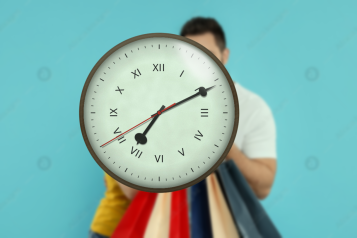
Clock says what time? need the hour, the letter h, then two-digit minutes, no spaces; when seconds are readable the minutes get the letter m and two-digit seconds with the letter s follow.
7h10m40s
